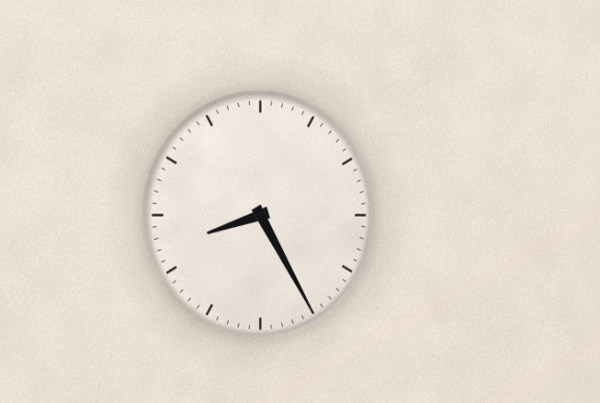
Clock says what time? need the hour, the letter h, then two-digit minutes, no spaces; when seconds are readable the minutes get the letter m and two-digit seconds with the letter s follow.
8h25
